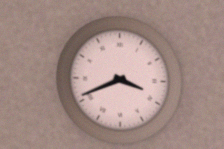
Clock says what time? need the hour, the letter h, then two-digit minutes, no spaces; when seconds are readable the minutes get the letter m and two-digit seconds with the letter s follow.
3h41
